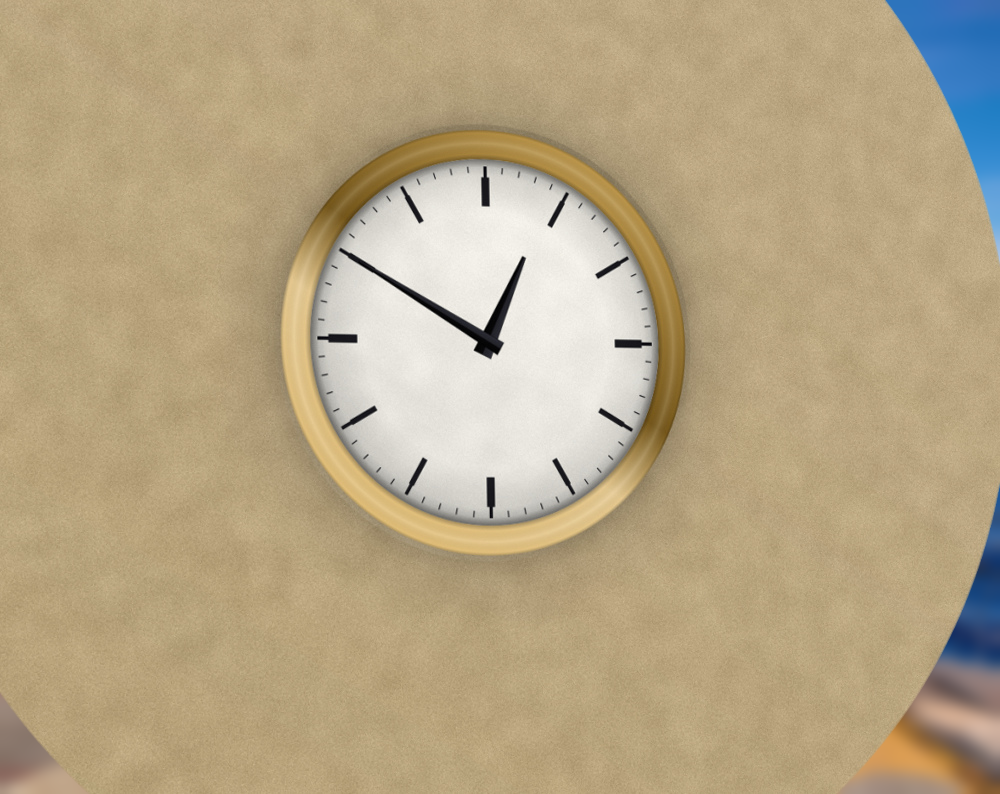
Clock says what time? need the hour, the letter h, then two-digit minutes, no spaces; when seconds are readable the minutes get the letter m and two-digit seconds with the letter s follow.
12h50
